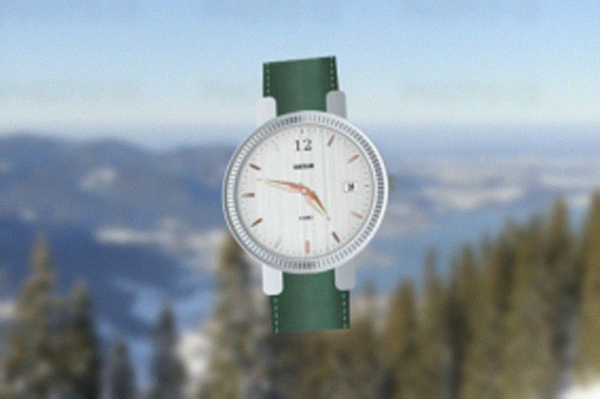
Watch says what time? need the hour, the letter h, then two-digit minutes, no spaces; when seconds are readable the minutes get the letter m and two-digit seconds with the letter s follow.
4h48
